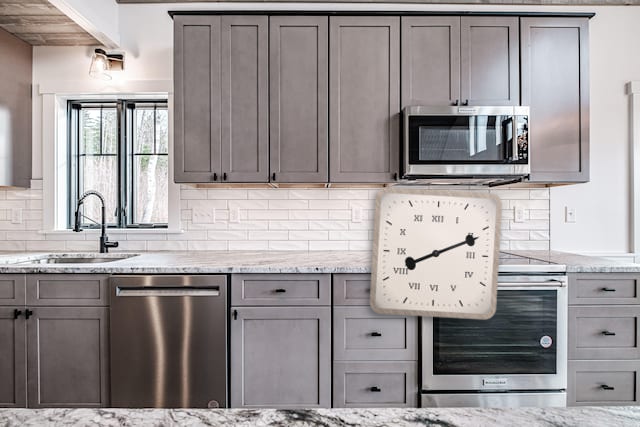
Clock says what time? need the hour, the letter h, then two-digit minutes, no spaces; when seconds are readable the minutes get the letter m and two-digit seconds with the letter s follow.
8h11
